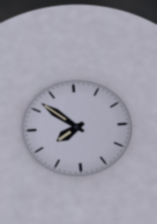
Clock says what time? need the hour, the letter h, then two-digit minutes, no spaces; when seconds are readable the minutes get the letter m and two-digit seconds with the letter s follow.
7h52
